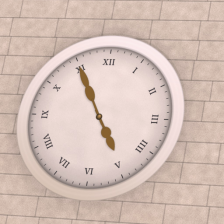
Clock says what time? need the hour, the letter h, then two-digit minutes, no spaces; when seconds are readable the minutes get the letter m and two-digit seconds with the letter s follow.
4h55
